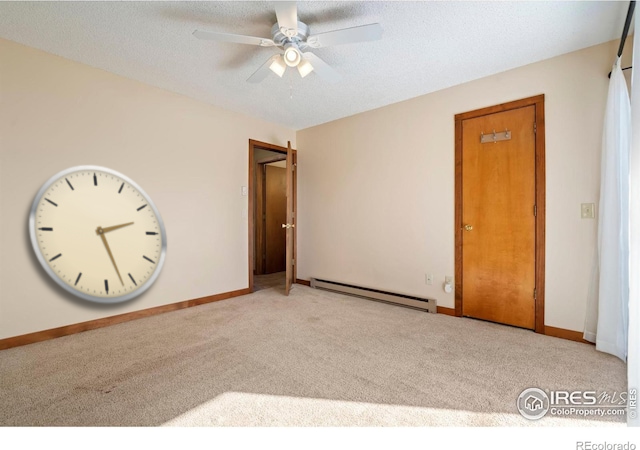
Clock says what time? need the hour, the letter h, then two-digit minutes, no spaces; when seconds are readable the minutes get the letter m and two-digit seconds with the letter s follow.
2h27
